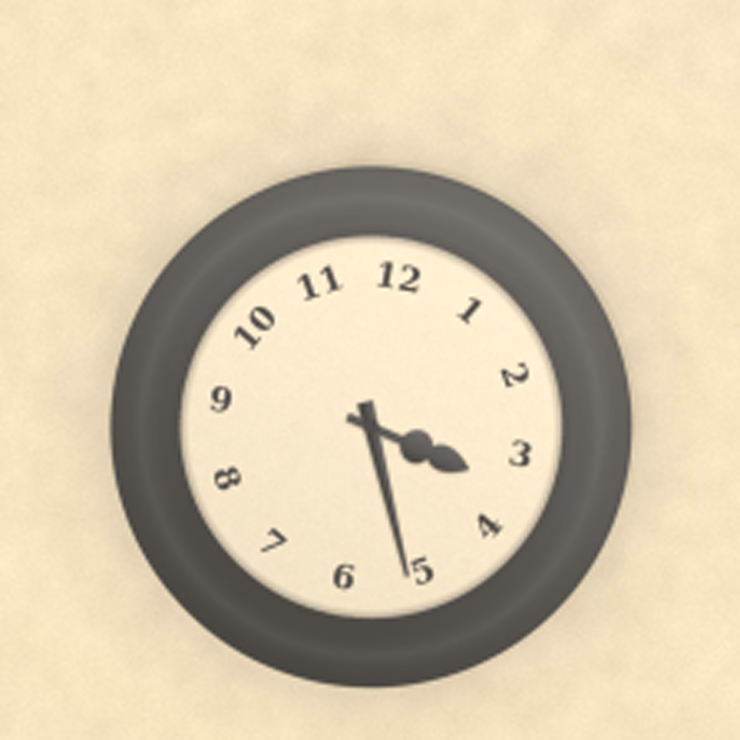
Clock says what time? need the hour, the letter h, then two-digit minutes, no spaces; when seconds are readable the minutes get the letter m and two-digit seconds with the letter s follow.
3h26
